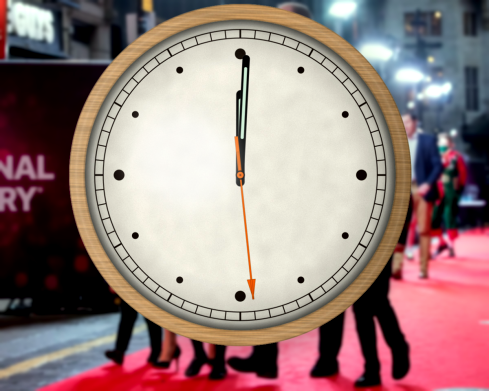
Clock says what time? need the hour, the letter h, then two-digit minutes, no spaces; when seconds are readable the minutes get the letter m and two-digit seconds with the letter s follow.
12h00m29s
